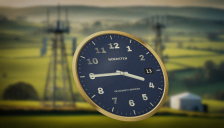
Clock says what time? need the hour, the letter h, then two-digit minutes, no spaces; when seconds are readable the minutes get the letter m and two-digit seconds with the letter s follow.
3h45
